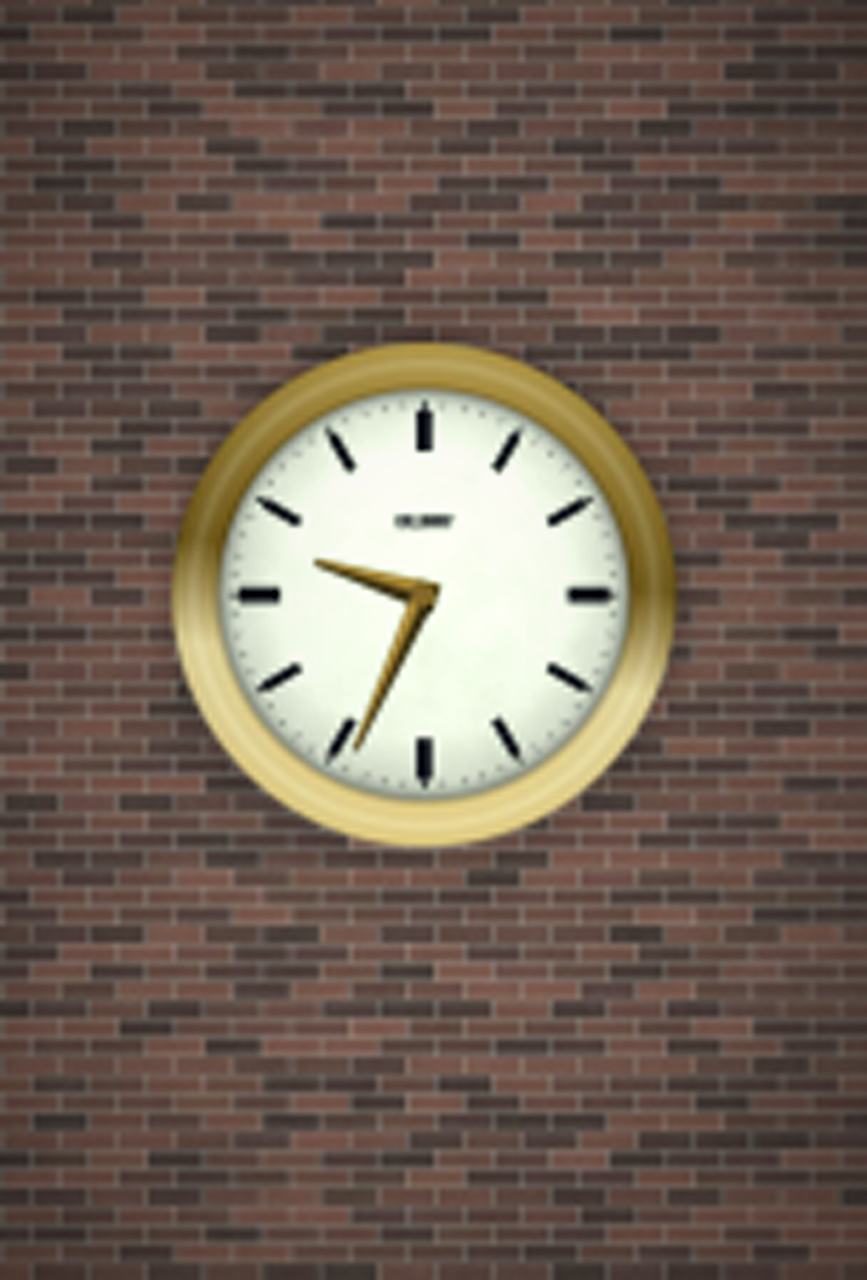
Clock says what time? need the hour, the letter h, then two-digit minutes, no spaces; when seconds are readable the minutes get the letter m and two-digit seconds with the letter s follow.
9h34
